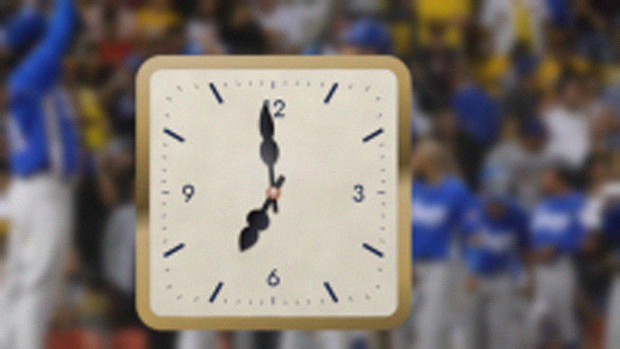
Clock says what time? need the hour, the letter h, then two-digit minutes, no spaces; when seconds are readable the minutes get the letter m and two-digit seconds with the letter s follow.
6h59
